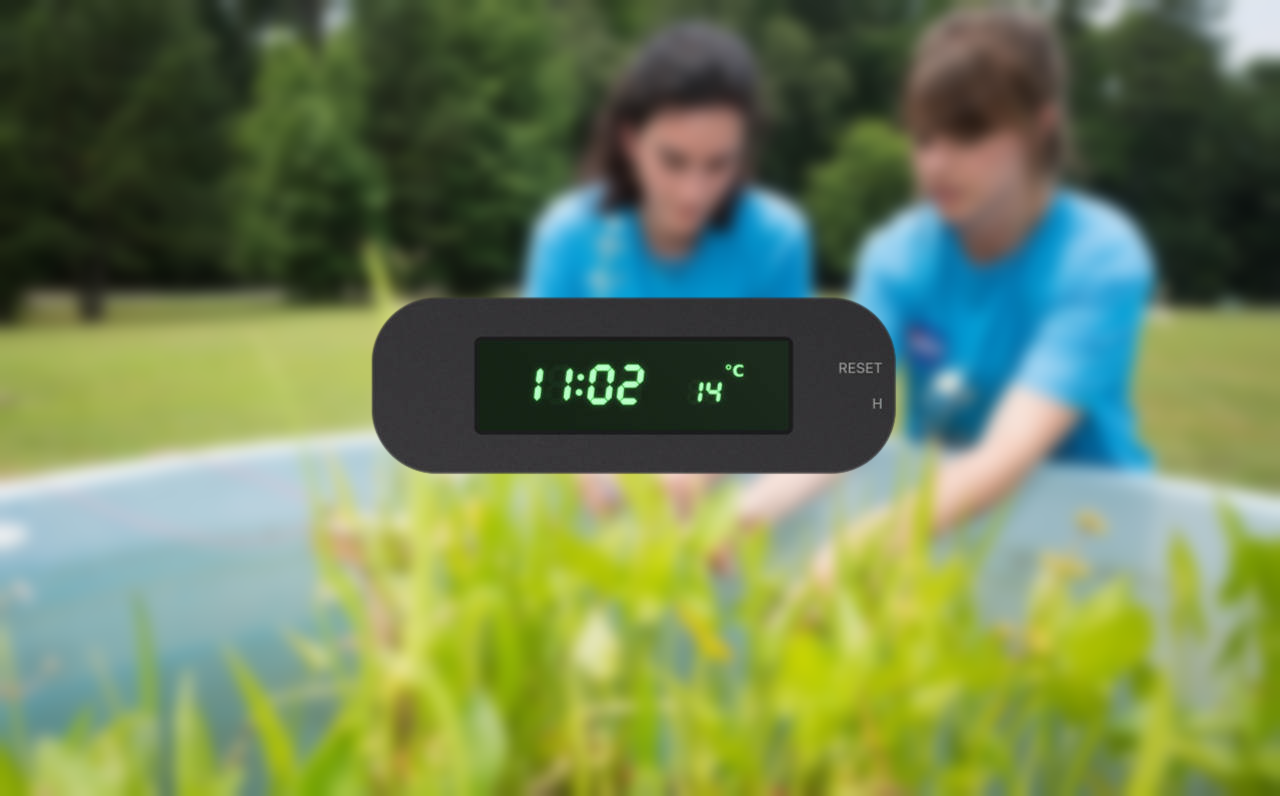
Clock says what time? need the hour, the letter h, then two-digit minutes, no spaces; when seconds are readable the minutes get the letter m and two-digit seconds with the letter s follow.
11h02
